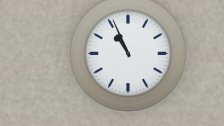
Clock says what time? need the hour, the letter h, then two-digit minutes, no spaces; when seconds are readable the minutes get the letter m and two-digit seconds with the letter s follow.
10h56
